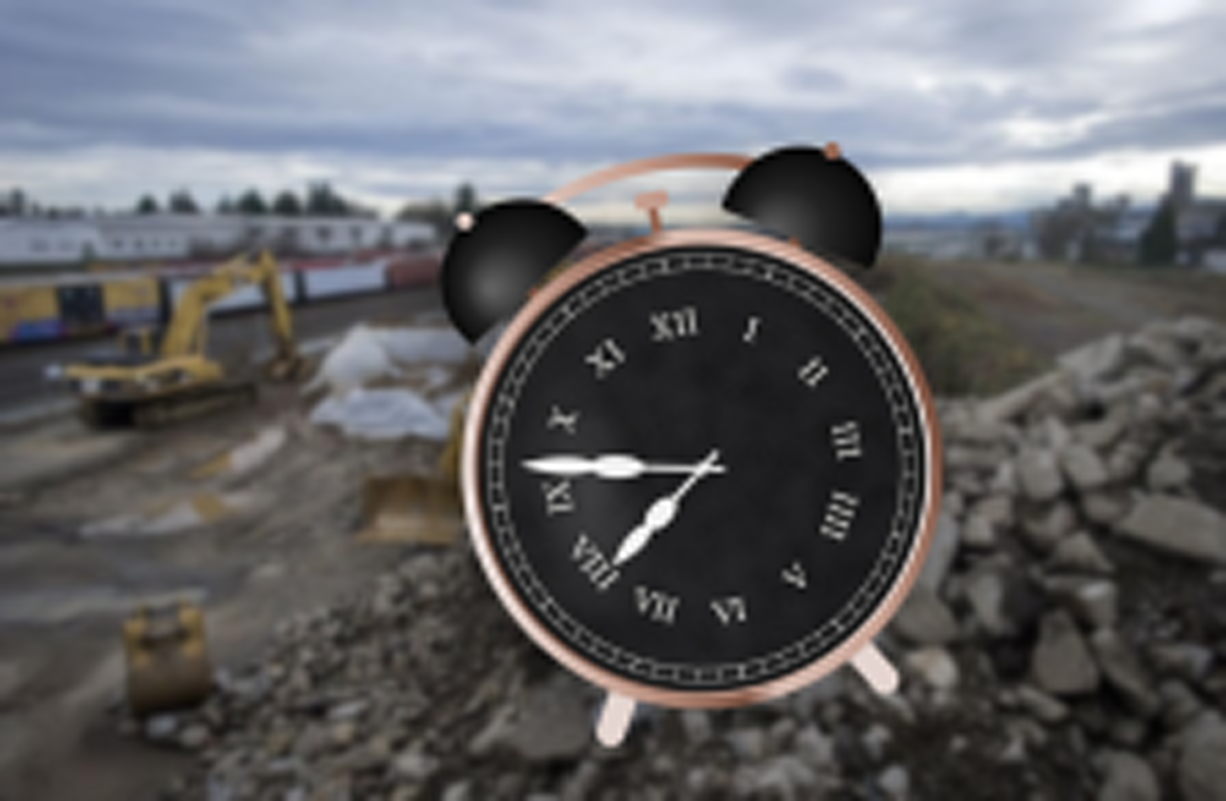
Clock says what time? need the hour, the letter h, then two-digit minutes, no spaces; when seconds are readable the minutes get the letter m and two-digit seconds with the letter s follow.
7h47
